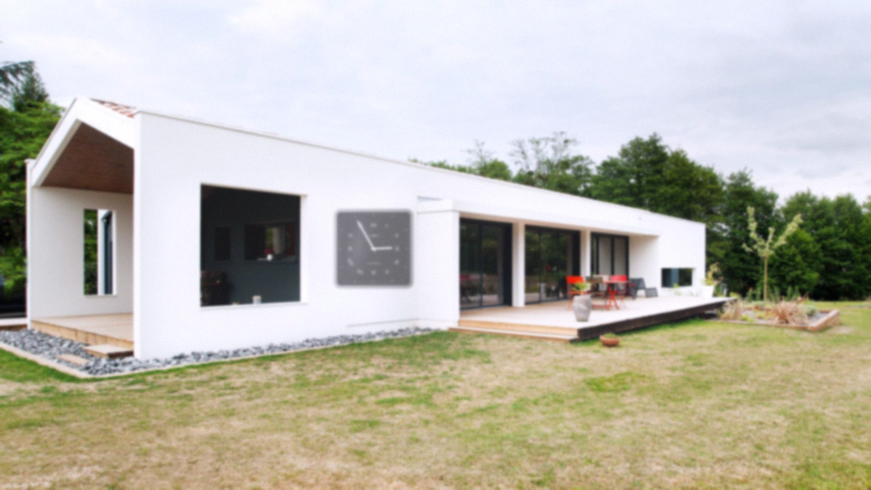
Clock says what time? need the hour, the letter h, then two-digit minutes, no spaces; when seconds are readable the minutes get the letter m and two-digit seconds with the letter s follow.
2h55
